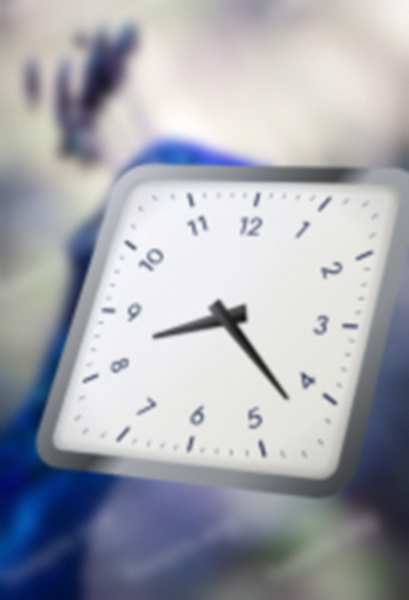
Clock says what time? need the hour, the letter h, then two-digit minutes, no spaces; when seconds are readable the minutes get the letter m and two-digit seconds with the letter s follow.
8h22
